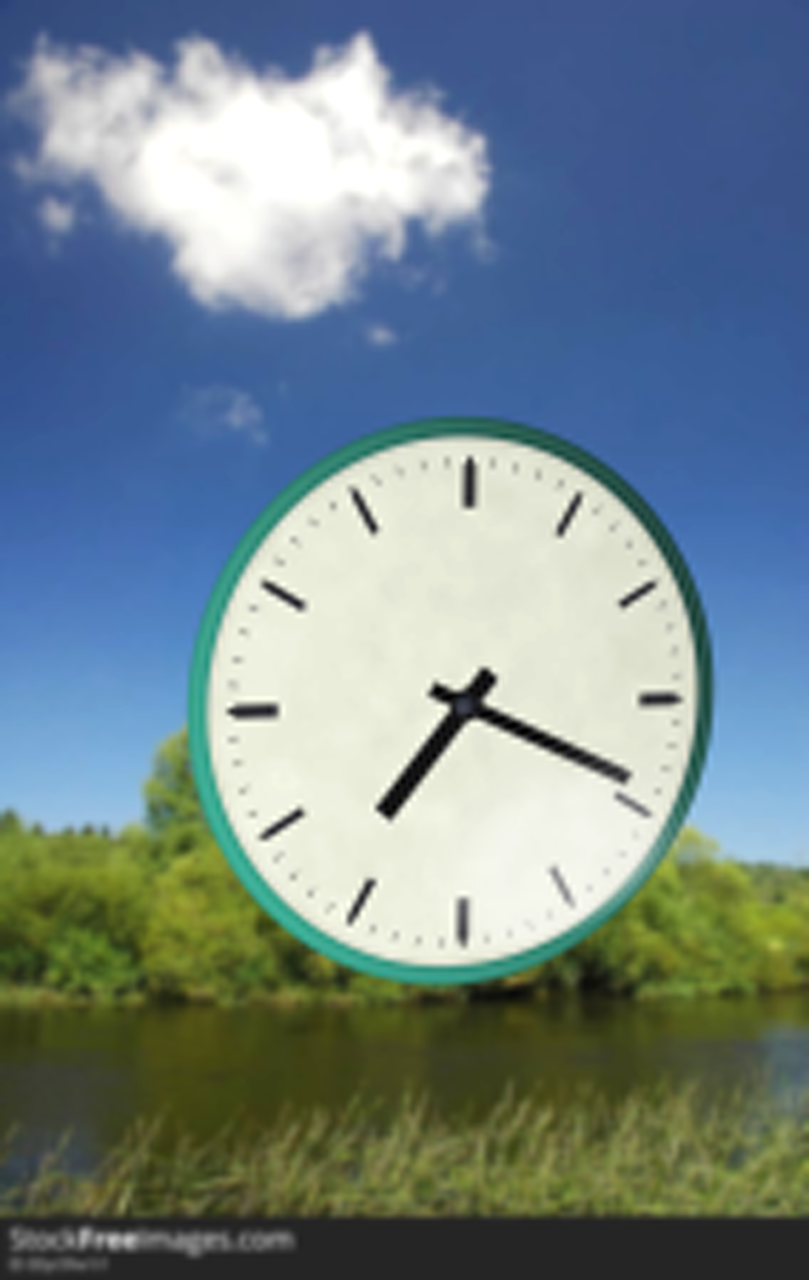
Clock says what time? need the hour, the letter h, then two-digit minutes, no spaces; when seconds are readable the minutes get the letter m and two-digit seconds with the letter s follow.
7h19
